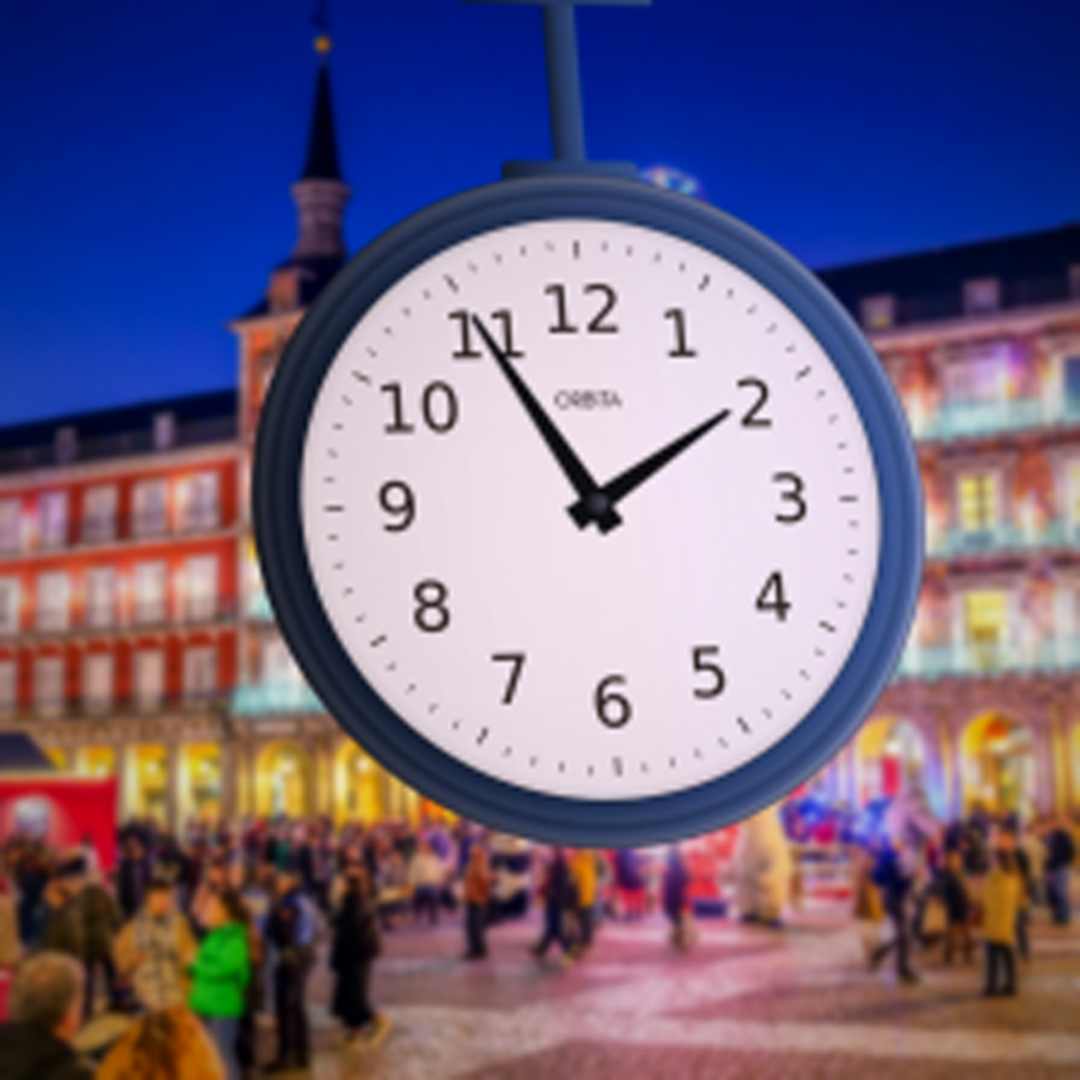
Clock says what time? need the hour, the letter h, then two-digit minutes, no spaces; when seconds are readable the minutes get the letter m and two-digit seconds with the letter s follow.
1h55
